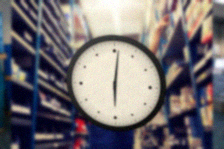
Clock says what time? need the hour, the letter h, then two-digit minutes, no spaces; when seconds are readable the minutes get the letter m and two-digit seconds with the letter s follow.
6h01
